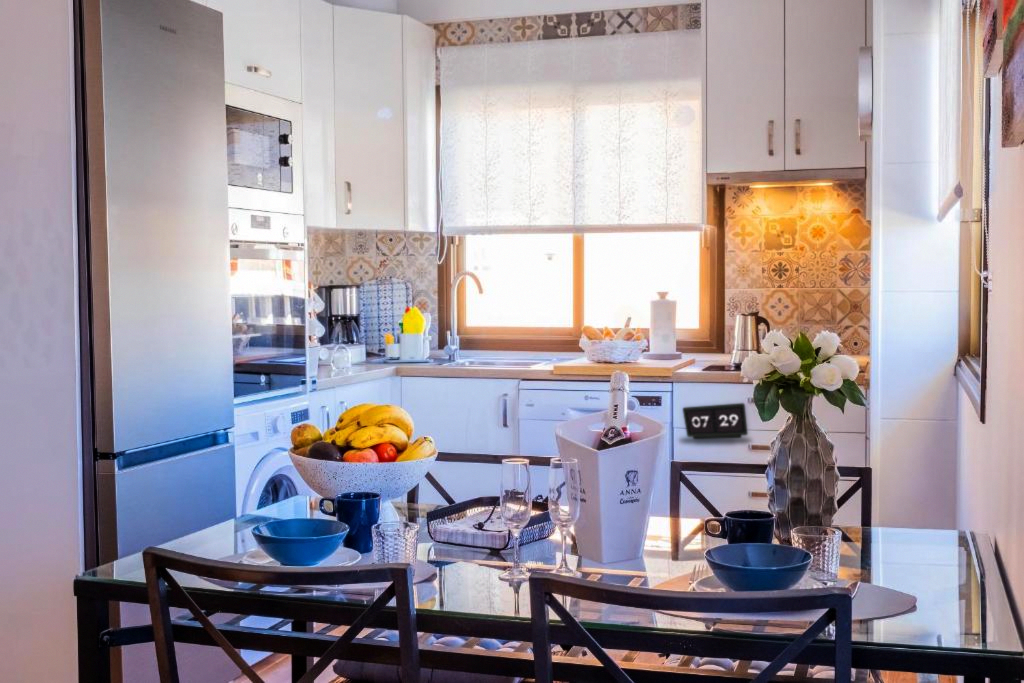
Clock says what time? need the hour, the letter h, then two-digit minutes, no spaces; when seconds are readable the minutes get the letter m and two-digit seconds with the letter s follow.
7h29
